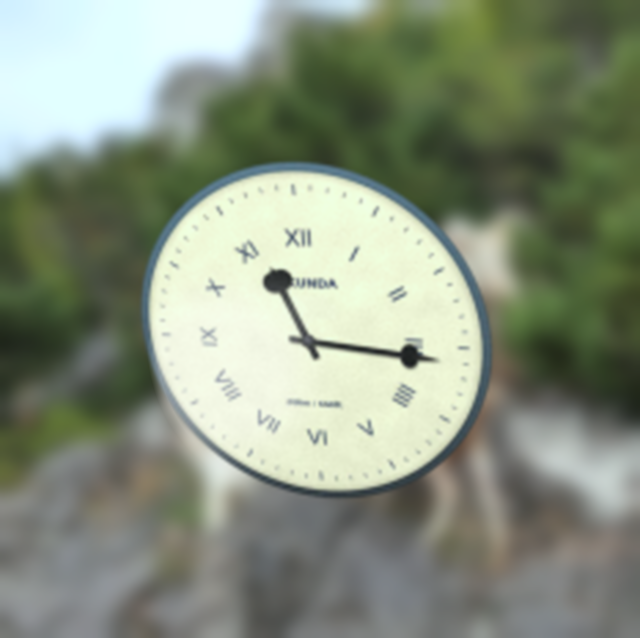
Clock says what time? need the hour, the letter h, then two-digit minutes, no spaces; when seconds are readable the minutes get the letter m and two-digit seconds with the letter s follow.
11h16
